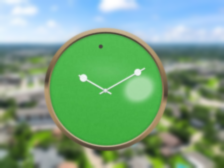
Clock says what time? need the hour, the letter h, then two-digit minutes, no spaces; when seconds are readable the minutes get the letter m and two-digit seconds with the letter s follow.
10h11
